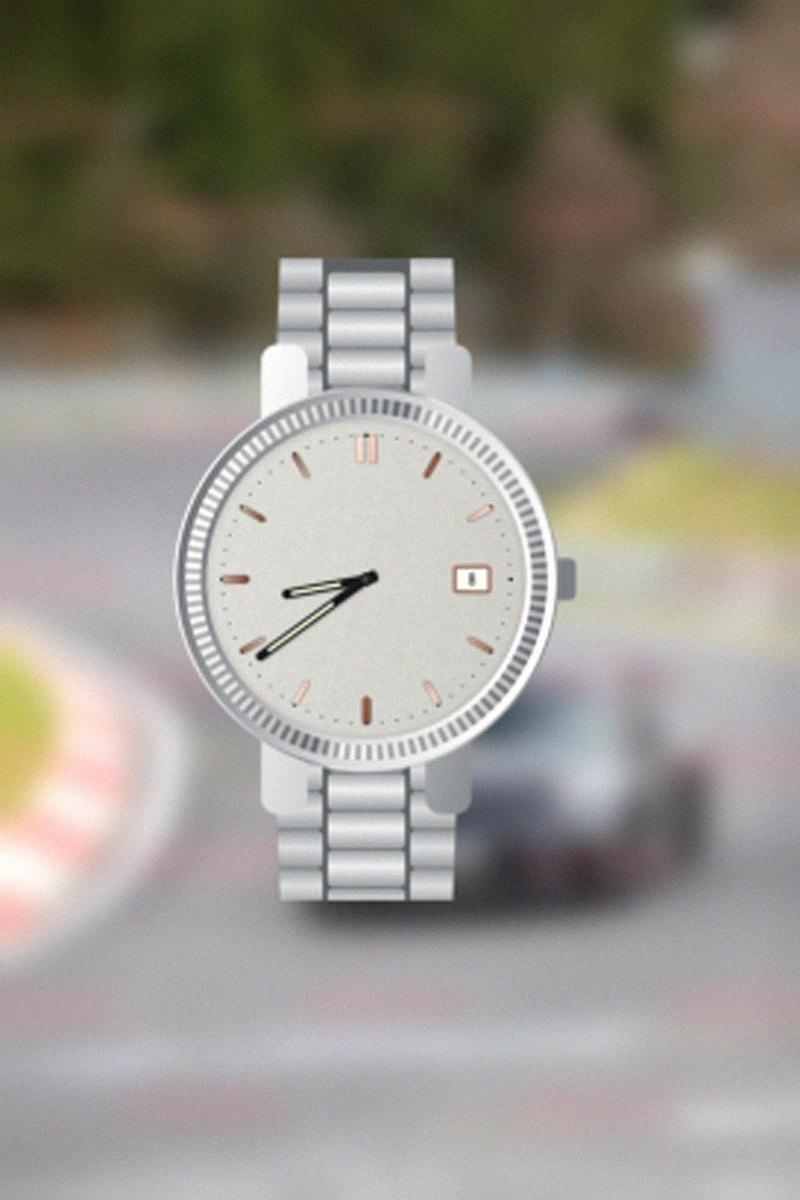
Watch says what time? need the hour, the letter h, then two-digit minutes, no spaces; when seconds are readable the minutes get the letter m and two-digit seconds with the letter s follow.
8h39
